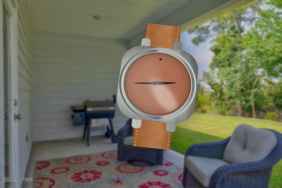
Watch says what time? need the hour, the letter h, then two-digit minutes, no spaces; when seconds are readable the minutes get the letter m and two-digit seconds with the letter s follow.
2h44
